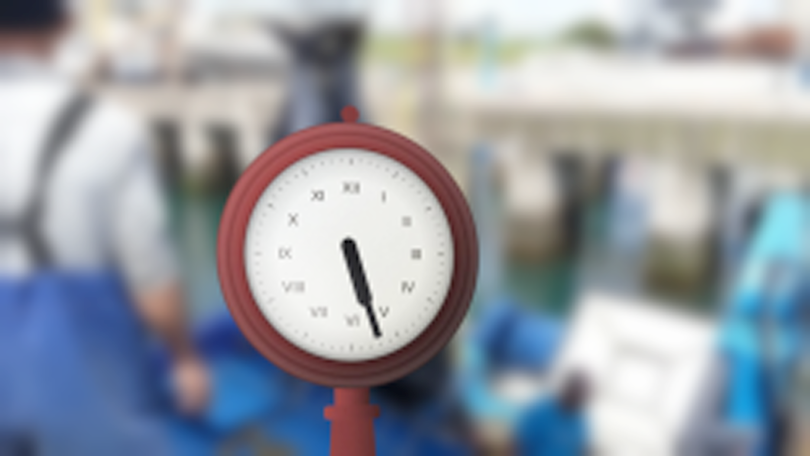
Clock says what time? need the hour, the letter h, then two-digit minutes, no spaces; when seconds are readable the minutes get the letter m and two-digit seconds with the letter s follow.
5h27
